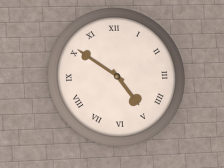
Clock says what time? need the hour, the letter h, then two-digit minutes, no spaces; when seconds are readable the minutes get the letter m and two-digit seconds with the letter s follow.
4h51
